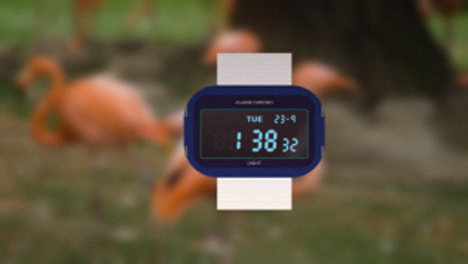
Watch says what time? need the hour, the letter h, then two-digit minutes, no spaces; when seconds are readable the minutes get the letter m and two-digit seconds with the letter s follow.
1h38m32s
